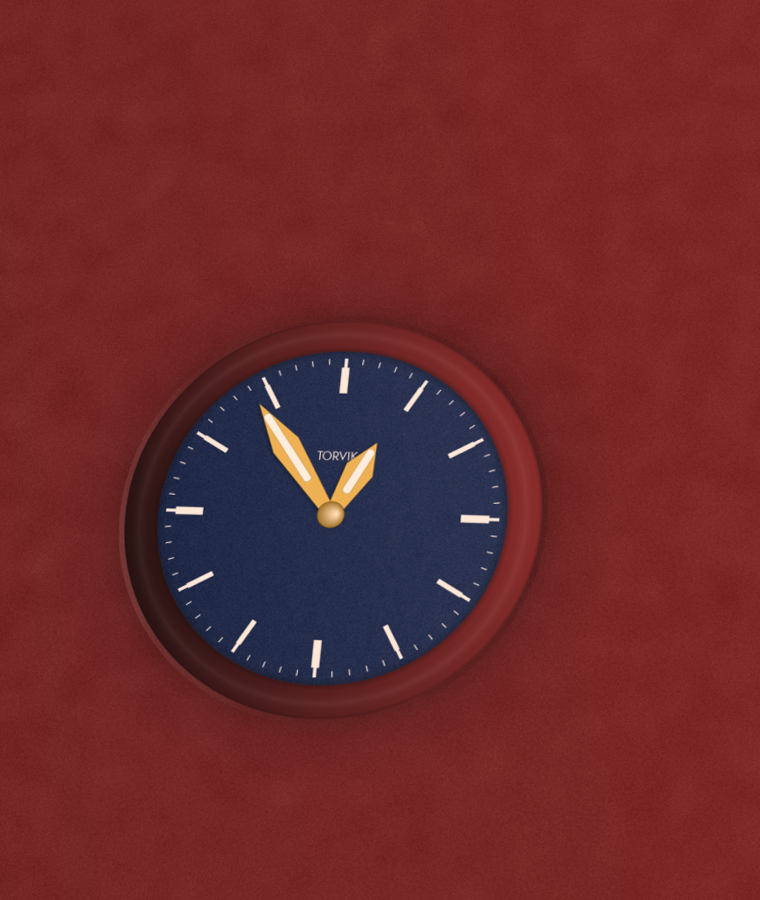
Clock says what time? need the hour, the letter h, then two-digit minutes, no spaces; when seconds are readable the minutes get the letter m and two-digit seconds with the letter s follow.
12h54
